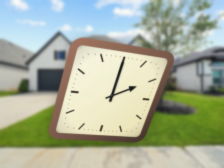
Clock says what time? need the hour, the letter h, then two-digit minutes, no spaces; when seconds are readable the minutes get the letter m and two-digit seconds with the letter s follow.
2h00
